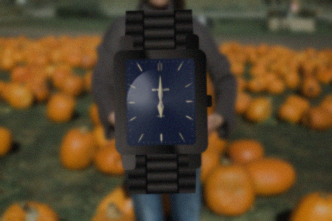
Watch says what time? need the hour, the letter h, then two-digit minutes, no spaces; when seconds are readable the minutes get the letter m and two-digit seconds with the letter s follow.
6h00
